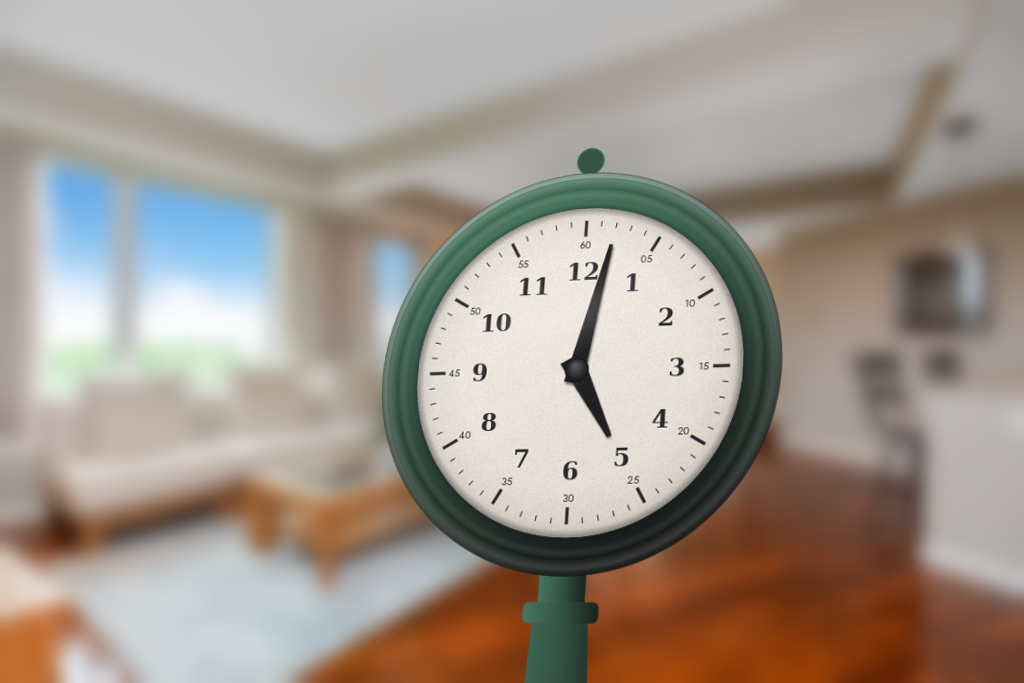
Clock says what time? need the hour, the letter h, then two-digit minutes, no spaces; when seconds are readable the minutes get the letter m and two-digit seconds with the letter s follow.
5h02
